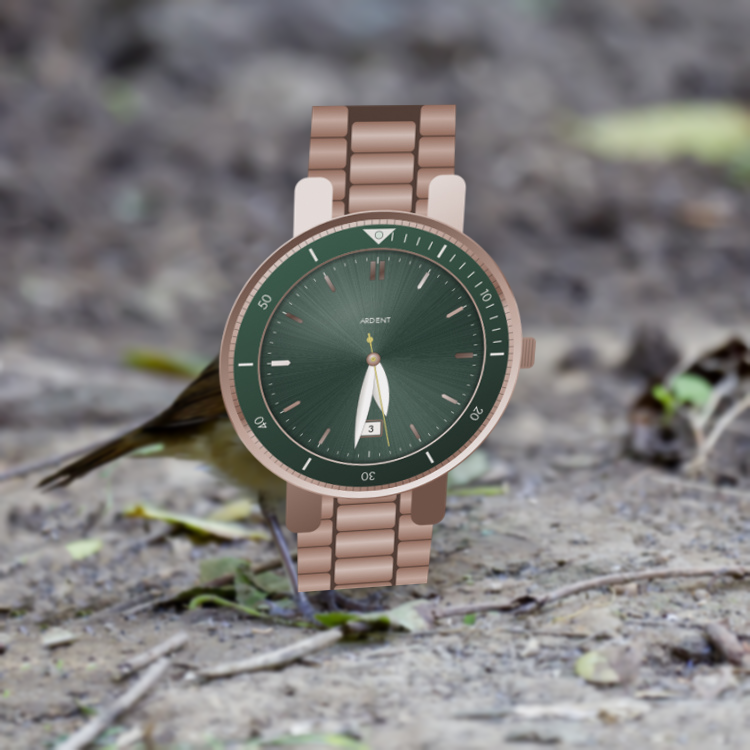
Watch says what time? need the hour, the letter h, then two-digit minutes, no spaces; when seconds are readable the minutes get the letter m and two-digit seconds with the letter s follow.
5h31m28s
